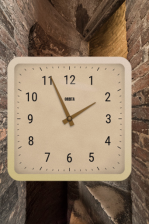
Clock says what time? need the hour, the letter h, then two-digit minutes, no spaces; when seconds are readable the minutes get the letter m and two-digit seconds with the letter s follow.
1h56
